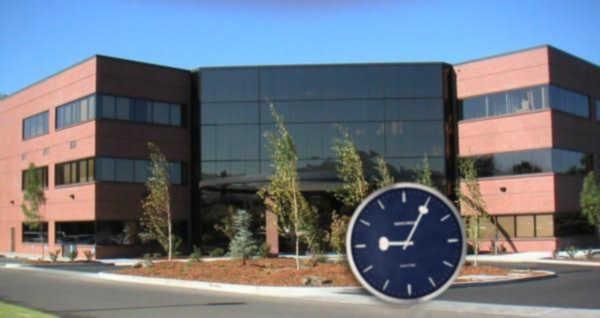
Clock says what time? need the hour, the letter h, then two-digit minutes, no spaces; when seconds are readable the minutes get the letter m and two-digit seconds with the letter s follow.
9h05
